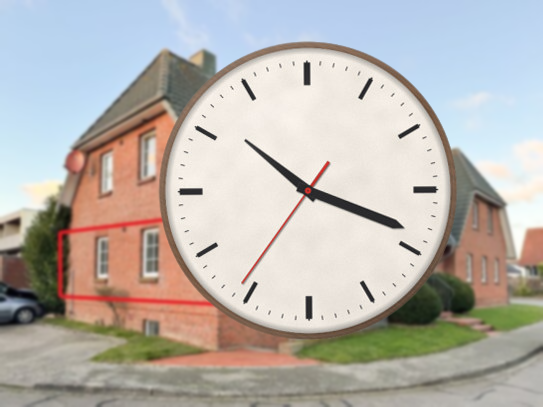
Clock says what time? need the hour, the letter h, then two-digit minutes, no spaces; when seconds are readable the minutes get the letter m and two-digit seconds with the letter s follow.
10h18m36s
